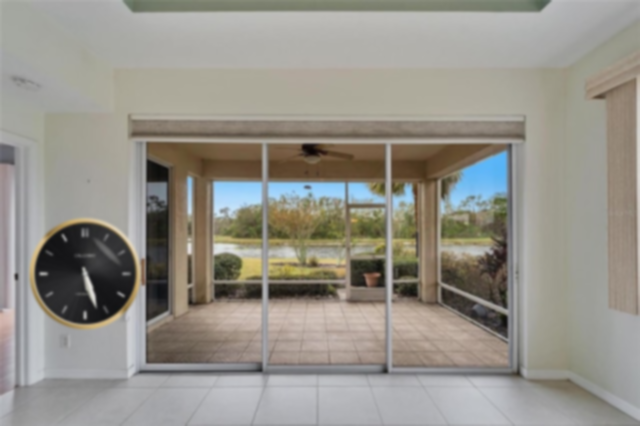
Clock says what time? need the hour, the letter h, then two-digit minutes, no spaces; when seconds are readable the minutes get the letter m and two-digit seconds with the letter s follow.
5h27
